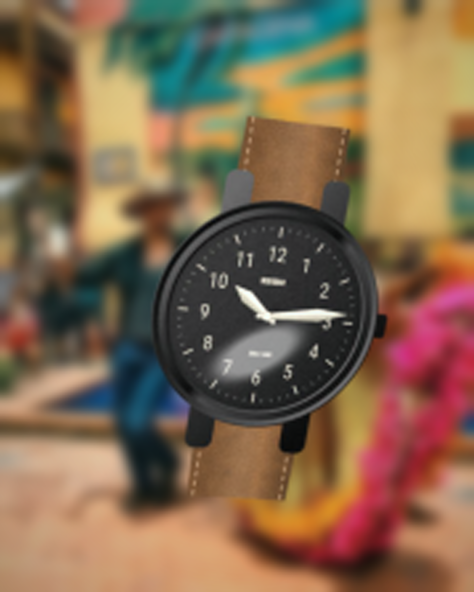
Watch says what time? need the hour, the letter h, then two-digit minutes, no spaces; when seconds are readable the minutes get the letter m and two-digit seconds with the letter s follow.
10h14
